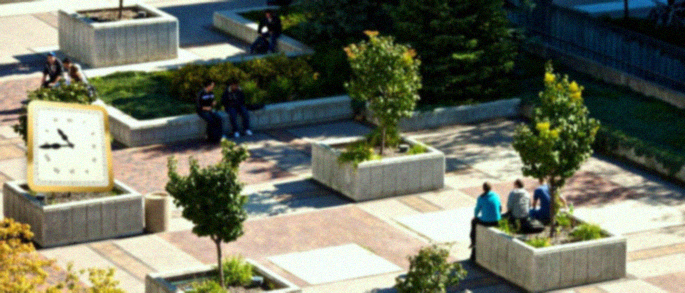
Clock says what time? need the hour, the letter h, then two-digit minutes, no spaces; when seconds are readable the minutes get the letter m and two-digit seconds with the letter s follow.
10h44
